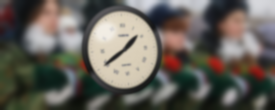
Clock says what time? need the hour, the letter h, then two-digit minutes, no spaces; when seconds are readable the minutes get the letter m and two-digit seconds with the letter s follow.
1h40
